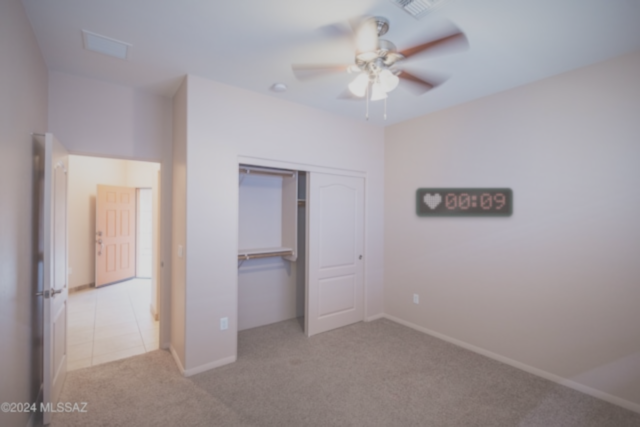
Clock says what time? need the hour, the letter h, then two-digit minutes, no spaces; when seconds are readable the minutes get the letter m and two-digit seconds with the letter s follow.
0h09
